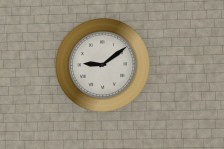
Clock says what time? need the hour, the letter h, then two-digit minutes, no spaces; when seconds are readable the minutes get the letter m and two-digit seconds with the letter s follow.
9h09
